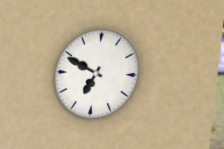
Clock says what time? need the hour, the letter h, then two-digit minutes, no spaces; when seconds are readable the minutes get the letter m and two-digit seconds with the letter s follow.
6h49
